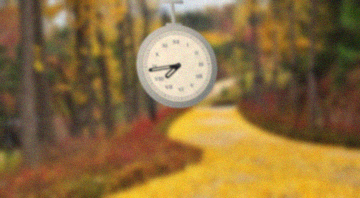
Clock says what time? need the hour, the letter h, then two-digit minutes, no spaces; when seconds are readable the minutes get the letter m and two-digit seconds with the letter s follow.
7h44
